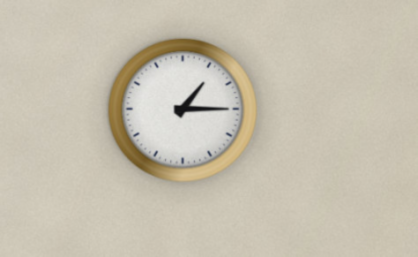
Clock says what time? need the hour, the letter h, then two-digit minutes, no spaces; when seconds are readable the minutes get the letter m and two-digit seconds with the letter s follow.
1h15
